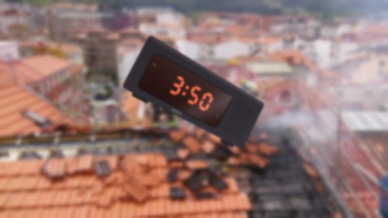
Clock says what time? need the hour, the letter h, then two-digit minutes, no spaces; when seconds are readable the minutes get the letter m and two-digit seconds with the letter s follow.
3h50
